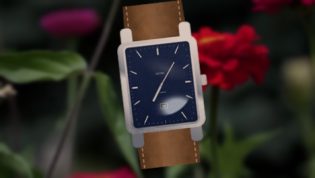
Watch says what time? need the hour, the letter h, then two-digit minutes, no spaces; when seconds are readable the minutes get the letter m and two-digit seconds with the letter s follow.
7h06
